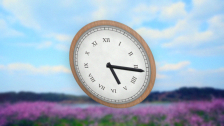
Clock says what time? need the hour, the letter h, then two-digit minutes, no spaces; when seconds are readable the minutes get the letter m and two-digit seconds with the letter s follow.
5h16
